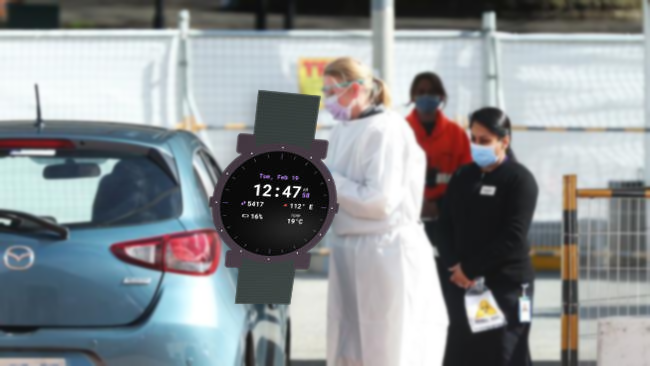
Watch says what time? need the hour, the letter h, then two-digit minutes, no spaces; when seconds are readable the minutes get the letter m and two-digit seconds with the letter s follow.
12h47
